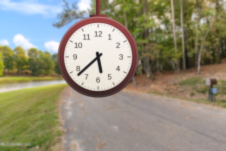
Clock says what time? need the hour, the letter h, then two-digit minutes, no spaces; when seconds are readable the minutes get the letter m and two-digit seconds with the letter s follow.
5h38
